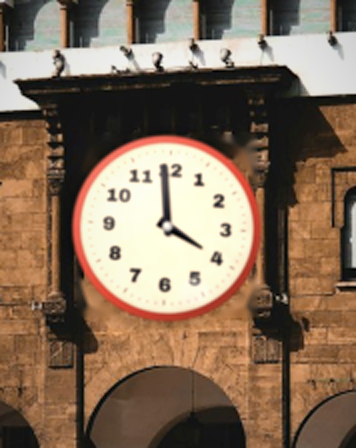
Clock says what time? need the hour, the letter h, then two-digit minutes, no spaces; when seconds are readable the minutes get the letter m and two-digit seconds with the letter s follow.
3h59
